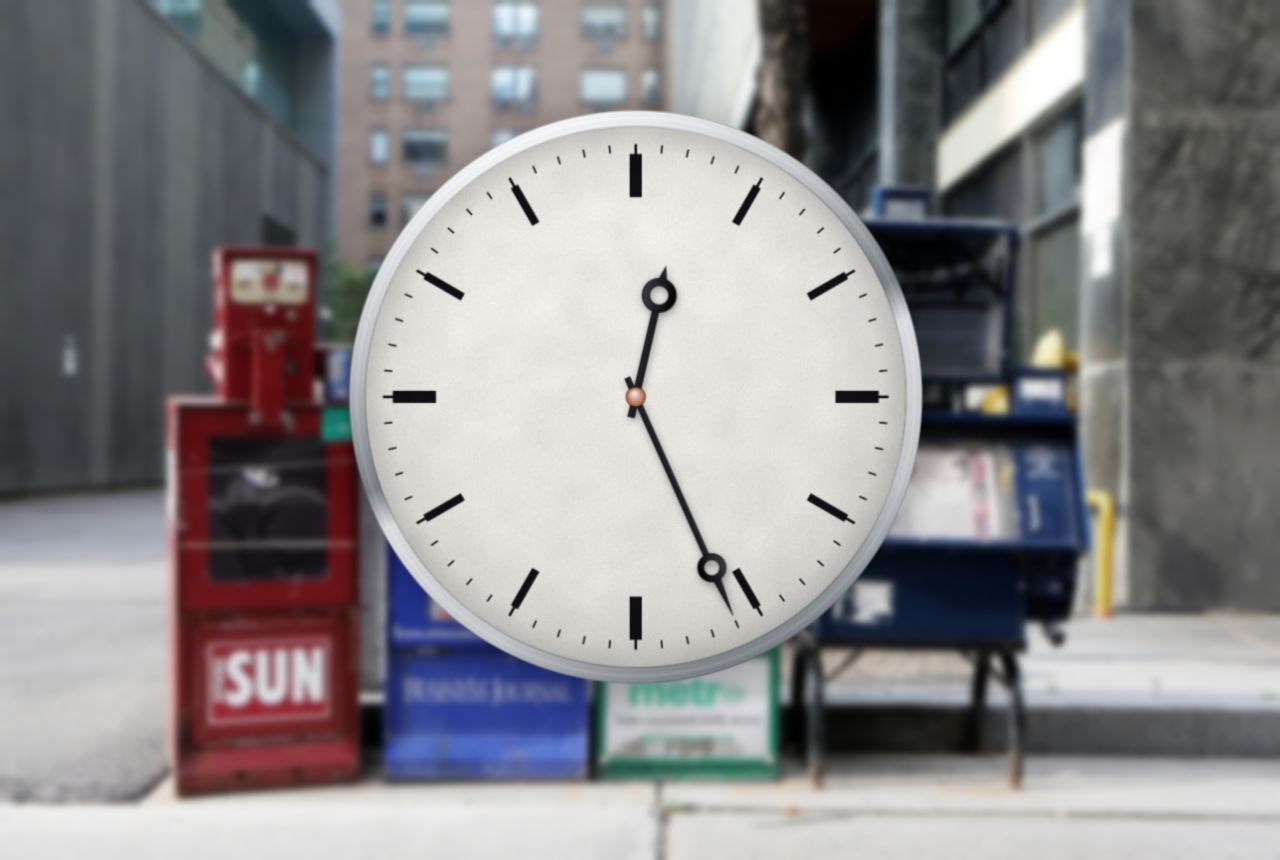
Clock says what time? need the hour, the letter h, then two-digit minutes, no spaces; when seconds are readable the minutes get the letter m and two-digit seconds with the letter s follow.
12h26
